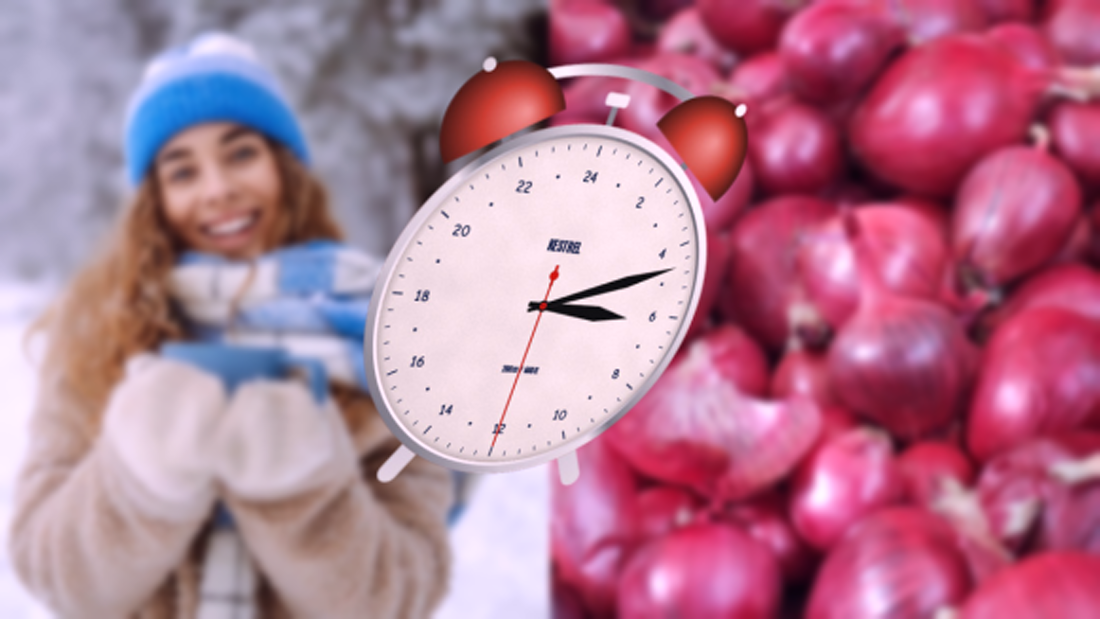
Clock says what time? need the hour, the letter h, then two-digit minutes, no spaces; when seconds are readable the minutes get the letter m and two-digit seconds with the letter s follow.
6h11m30s
